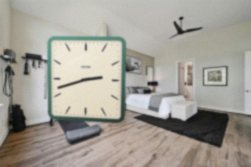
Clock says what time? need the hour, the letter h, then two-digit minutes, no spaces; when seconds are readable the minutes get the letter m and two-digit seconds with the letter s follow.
2h42
